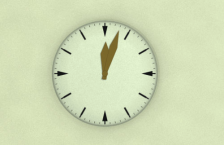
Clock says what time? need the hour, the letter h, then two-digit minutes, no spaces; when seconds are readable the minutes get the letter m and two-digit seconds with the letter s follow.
12h03
